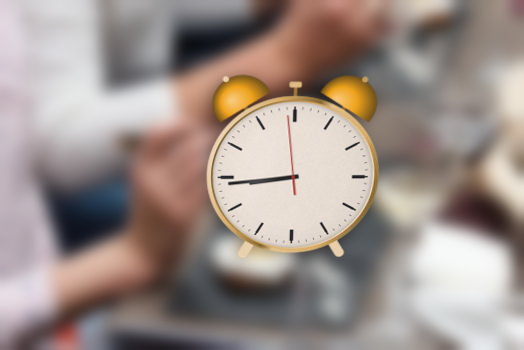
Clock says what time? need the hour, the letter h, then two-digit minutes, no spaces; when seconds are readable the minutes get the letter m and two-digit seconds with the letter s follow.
8h43m59s
